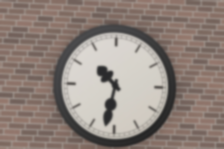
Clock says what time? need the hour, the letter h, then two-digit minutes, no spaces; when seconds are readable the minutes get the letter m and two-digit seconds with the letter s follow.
10h32
